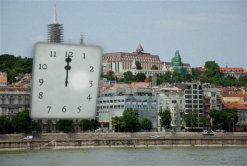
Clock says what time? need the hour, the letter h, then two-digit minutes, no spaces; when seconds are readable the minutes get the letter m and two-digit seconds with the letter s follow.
12h00
